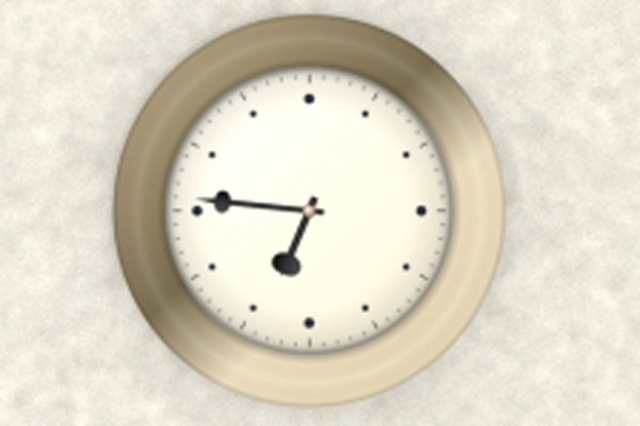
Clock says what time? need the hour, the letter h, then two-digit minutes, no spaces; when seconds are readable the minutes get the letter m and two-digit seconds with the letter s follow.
6h46
